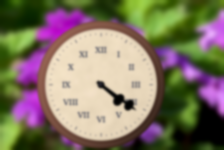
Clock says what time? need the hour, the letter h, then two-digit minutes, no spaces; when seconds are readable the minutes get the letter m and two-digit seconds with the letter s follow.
4h21
